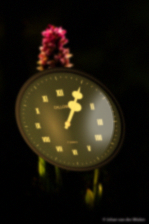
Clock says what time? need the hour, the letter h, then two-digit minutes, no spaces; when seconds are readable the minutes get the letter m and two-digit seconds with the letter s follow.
1h05
